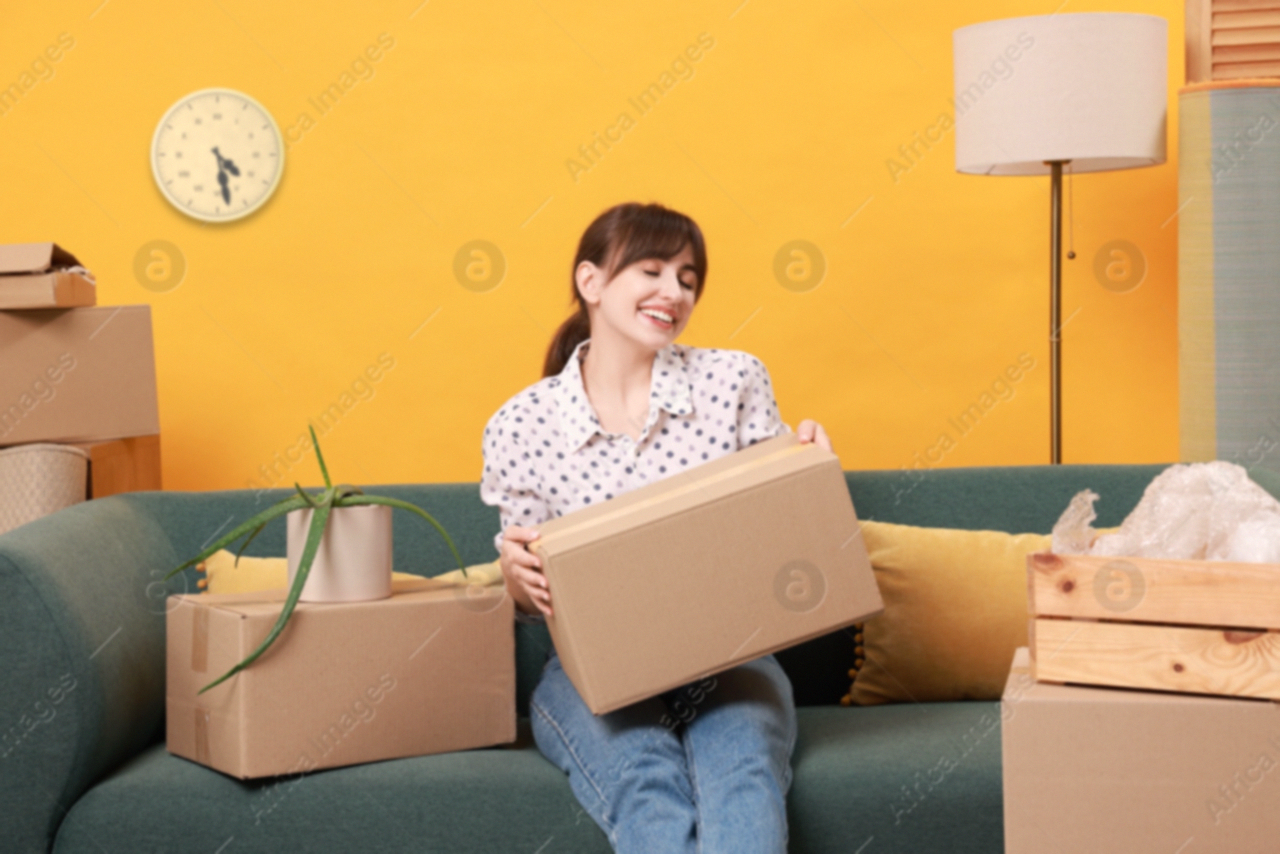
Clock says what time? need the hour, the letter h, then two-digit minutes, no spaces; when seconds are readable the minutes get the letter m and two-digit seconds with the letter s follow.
4h28
